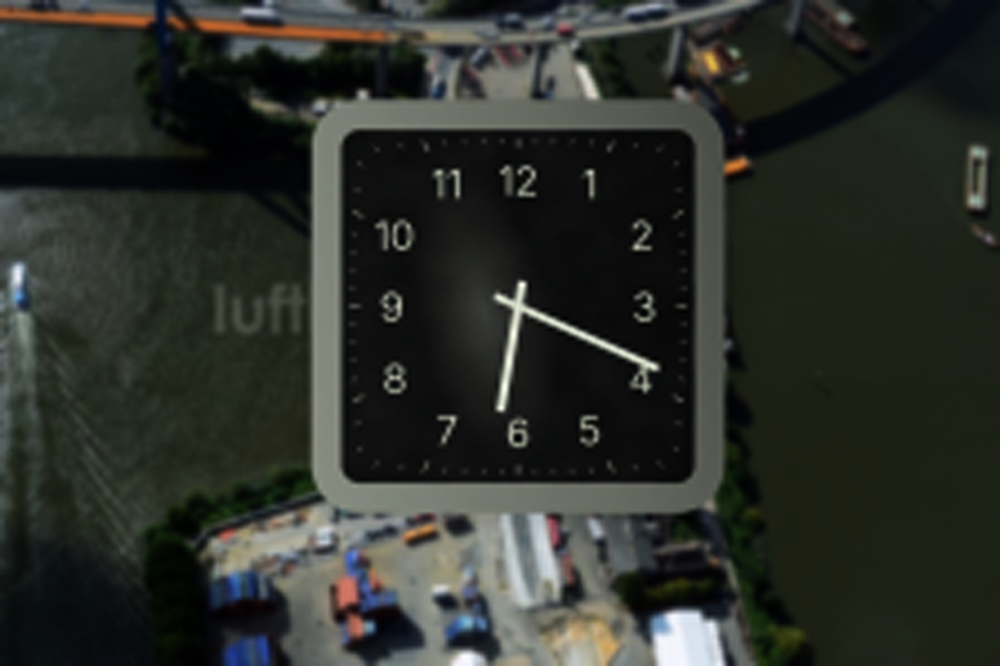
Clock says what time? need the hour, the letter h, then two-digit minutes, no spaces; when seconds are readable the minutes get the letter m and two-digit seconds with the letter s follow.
6h19
